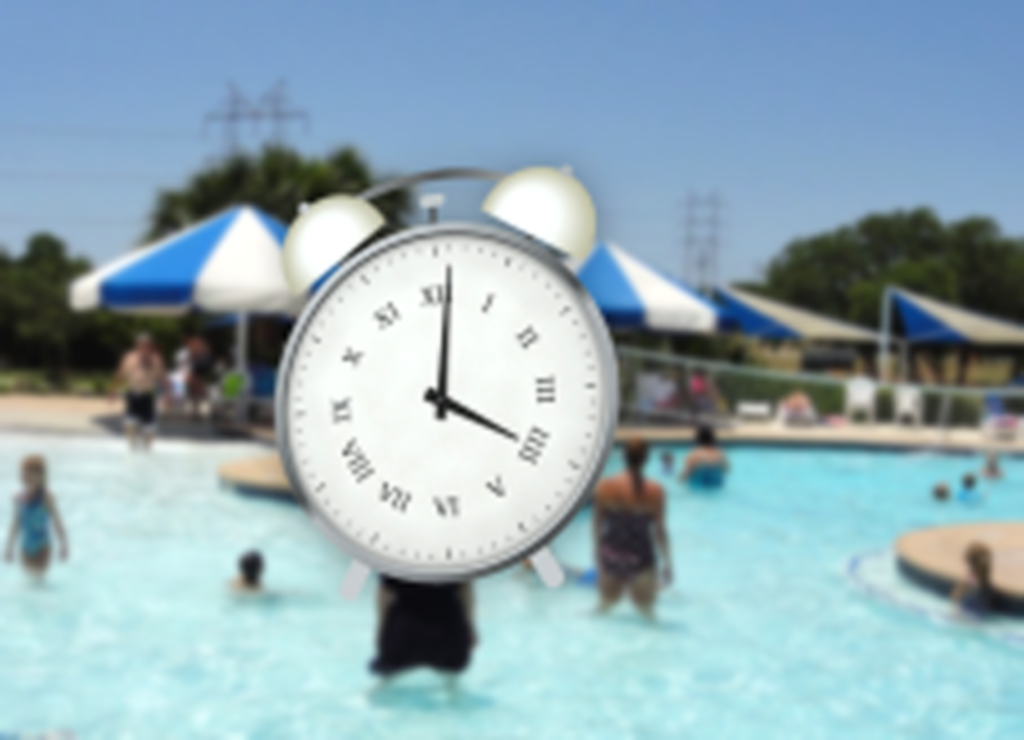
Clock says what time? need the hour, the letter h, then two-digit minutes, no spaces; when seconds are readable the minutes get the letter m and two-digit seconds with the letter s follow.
4h01
